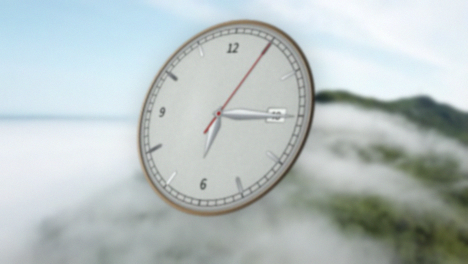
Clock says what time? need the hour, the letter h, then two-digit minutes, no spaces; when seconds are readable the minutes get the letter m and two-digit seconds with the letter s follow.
6h15m05s
